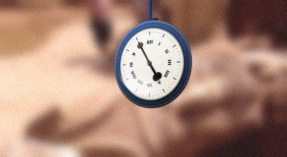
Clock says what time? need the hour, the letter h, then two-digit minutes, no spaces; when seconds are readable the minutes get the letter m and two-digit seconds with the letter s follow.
4h55
